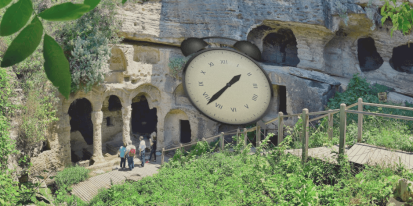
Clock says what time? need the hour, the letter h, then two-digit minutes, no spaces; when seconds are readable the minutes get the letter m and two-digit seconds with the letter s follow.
1h38
